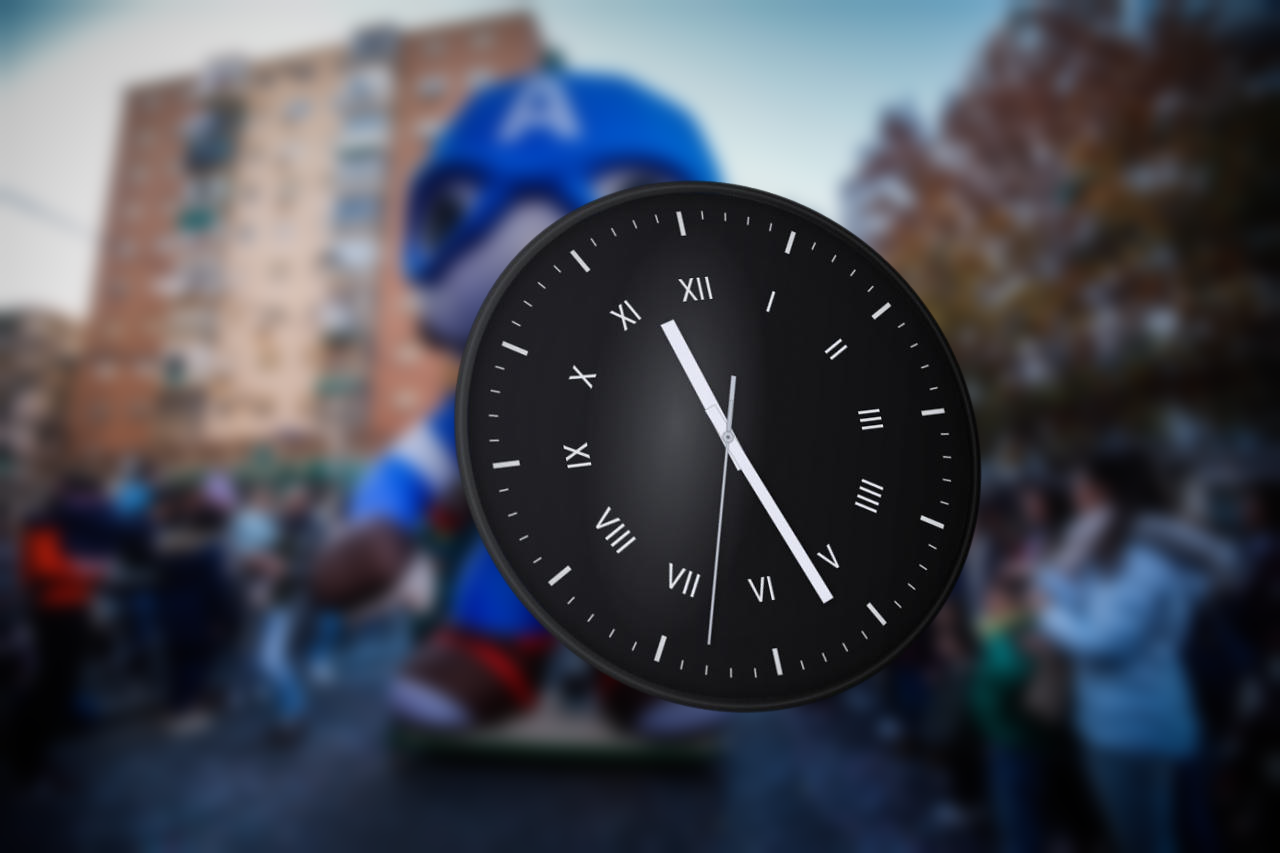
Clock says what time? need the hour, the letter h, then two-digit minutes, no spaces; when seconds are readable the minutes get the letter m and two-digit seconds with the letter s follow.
11h26m33s
